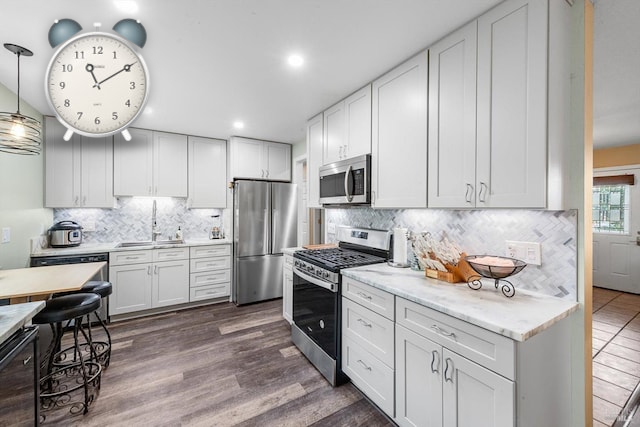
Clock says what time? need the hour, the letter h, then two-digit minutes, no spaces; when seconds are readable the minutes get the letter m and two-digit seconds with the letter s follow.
11h10
